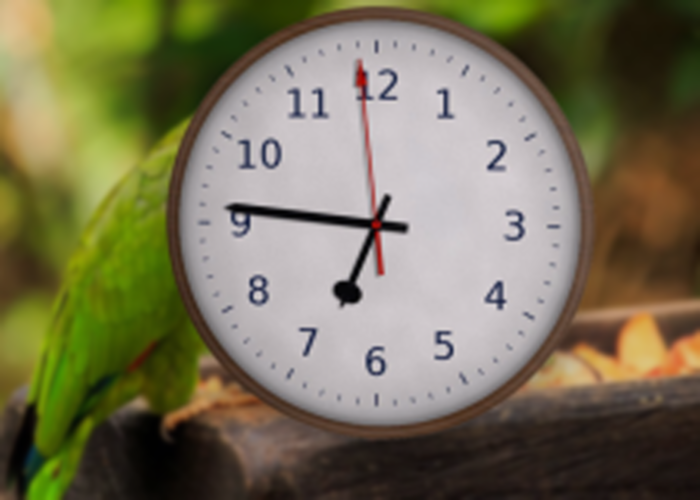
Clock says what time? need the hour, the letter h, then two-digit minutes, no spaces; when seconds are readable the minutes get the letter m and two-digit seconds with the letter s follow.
6h45m59s
